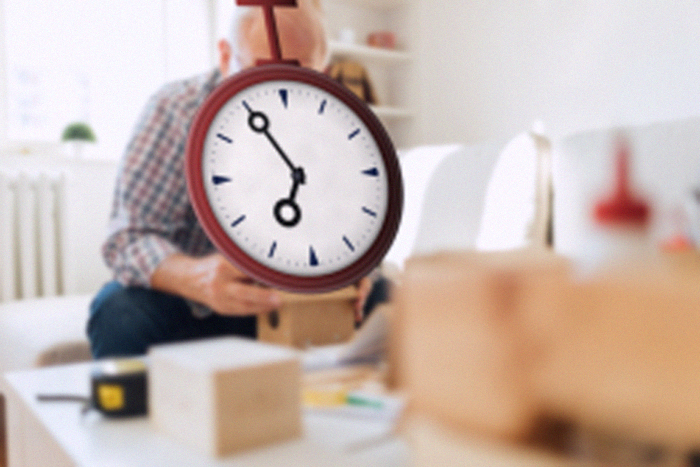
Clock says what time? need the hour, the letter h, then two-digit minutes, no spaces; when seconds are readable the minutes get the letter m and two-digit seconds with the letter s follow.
6h55
